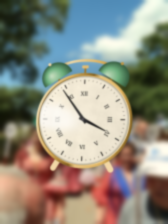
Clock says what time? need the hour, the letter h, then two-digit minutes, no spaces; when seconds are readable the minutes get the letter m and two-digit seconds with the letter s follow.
3h54
